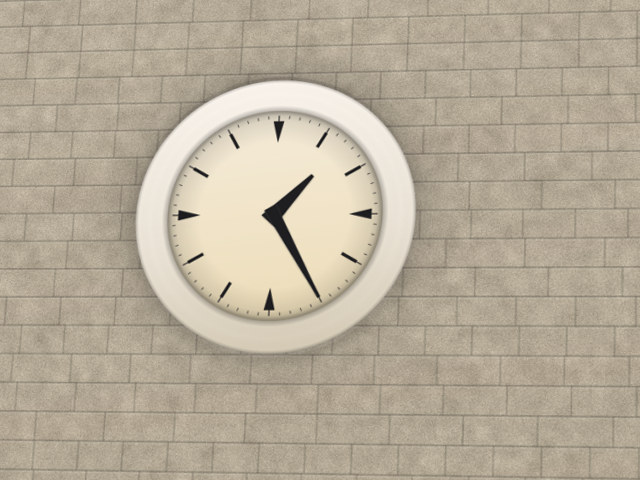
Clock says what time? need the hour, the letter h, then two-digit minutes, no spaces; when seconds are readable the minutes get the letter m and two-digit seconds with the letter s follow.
1h25
